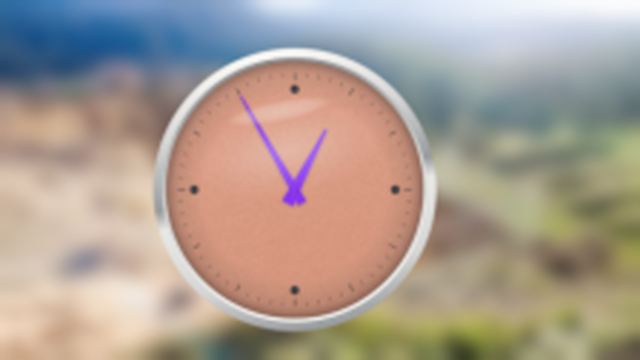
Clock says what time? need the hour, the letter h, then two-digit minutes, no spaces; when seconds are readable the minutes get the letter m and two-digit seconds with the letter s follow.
12h55
